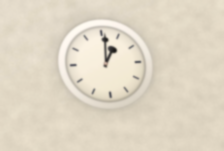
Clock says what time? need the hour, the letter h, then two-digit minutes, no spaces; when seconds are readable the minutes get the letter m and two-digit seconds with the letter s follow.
1h01
